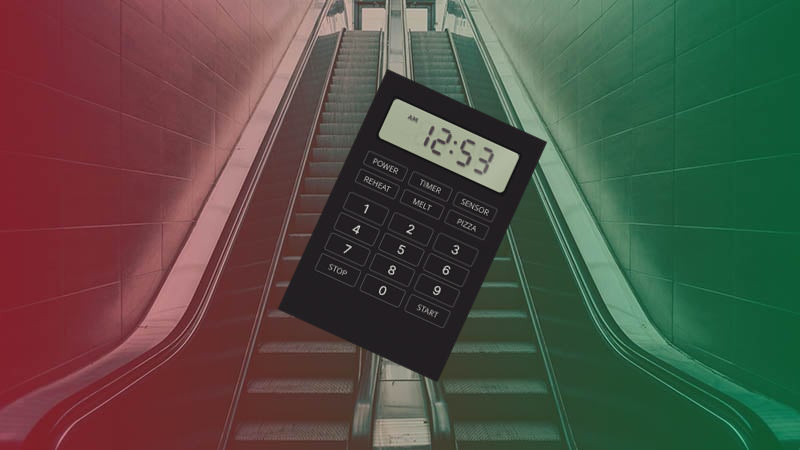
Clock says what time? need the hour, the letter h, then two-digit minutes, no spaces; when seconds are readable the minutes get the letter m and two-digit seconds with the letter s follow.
12h53
